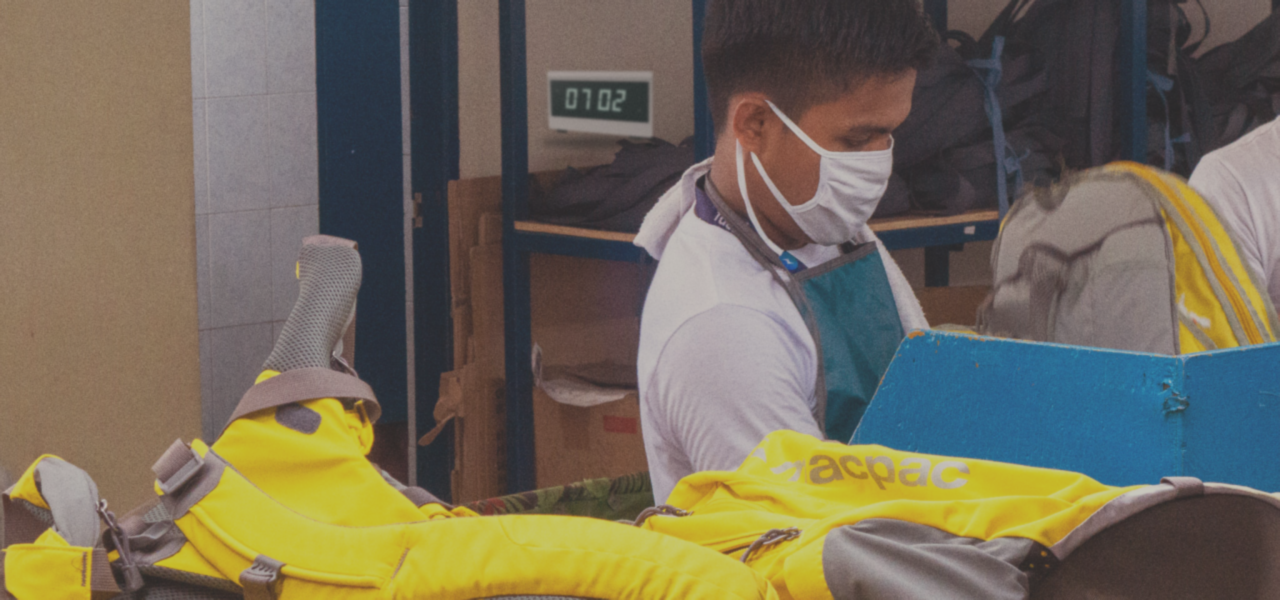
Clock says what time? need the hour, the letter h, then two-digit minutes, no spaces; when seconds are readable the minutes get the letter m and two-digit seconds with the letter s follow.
7h02
